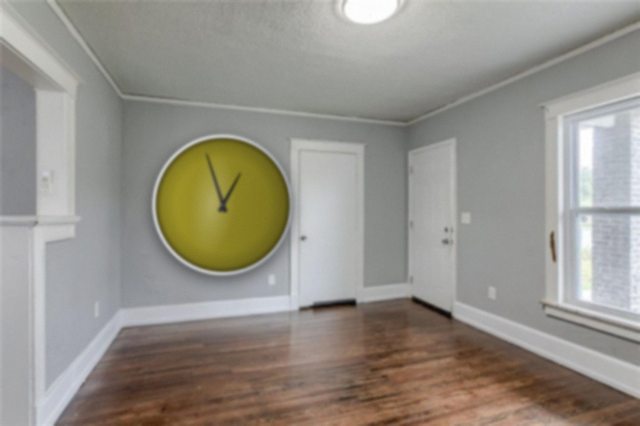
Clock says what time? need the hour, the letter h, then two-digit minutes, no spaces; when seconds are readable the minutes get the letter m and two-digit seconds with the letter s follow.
12h57
